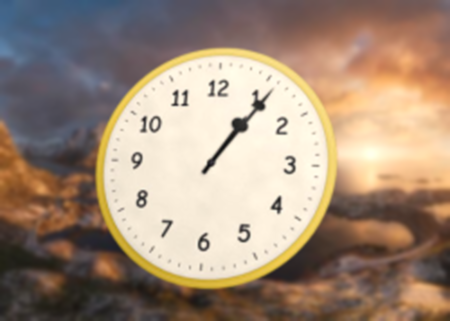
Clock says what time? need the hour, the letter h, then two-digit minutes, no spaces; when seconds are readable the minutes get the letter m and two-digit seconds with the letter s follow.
1h06
